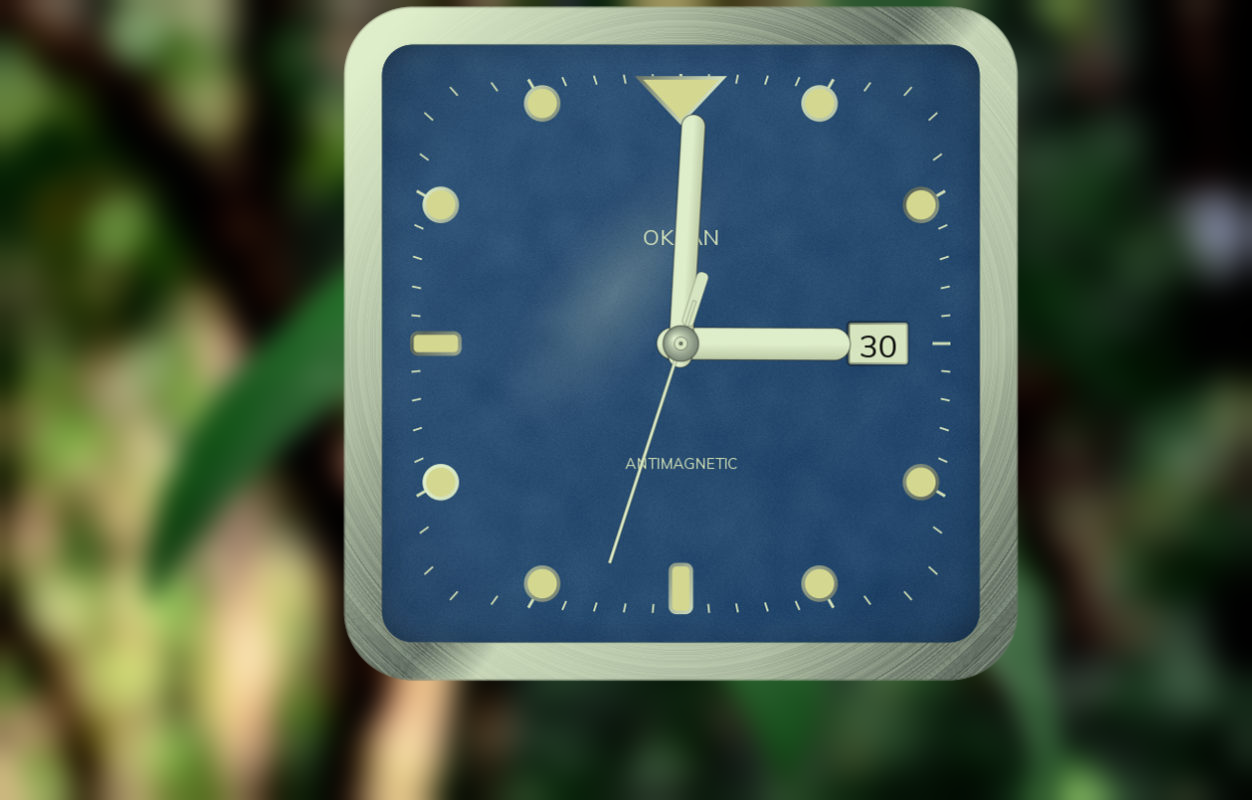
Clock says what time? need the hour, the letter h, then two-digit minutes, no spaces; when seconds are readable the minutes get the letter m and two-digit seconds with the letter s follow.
3h00m33s
